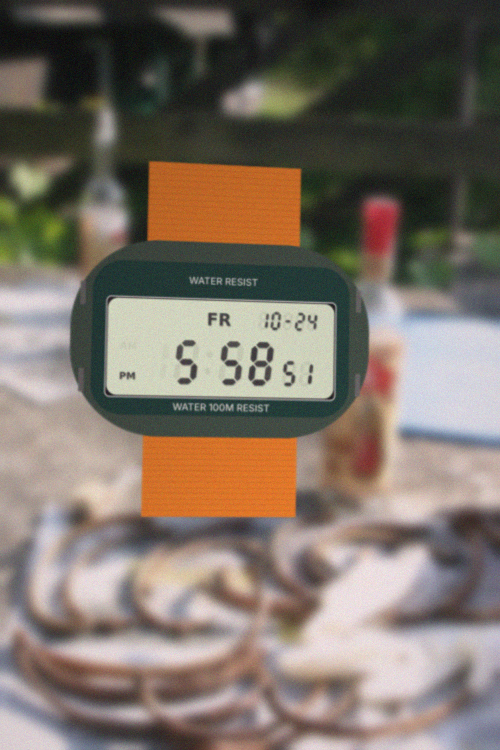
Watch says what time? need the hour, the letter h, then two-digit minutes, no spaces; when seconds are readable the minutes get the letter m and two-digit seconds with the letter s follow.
5h58m51s
